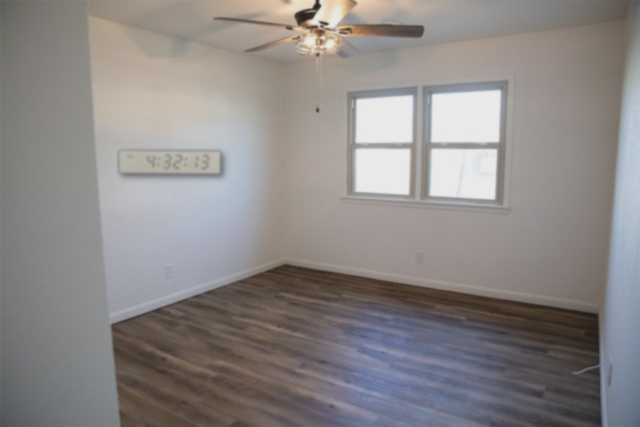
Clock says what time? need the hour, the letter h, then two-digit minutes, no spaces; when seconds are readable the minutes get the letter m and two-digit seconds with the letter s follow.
4h32m13s
